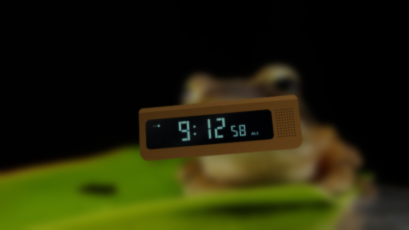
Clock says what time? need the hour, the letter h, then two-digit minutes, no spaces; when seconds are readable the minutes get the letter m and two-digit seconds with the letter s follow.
9h12m58s
